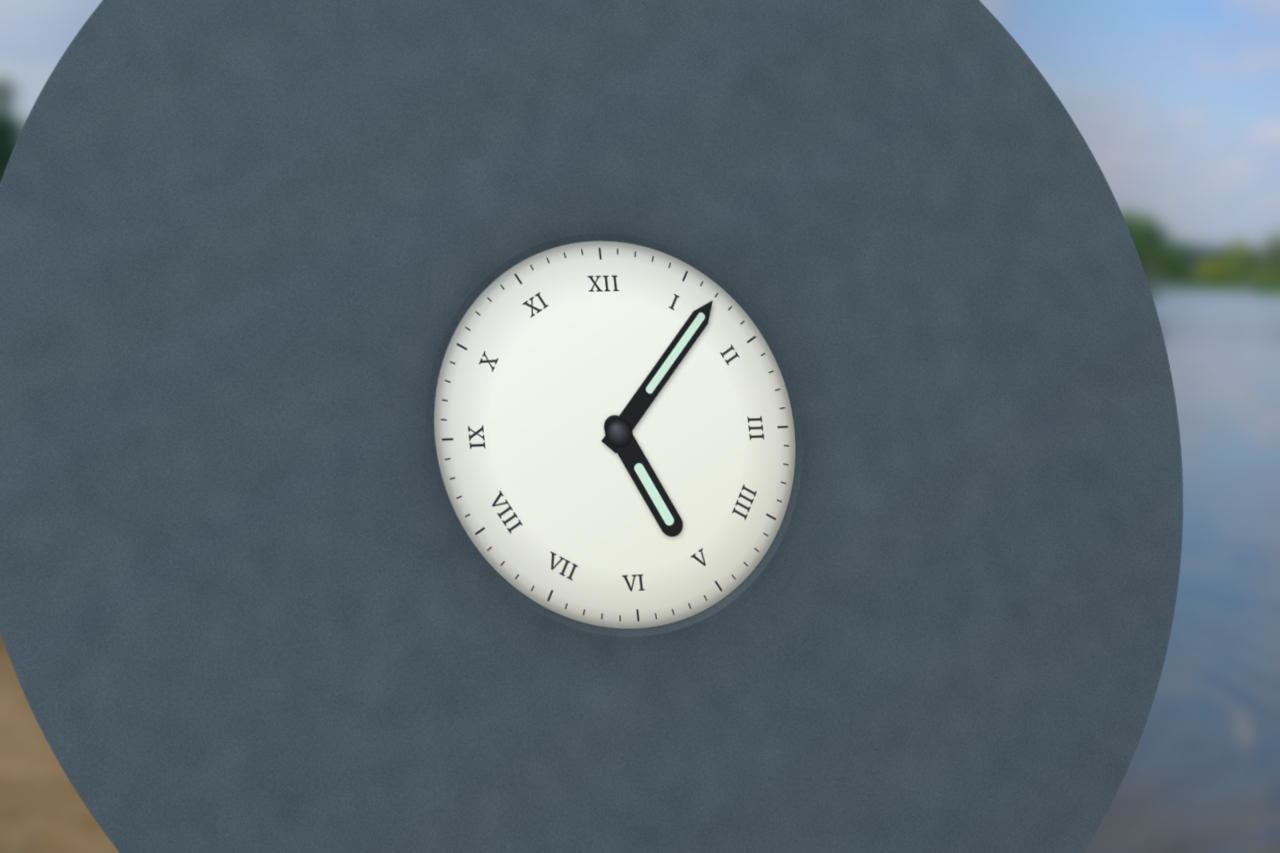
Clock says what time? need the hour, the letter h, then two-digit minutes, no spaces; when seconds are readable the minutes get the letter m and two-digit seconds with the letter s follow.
5h07
